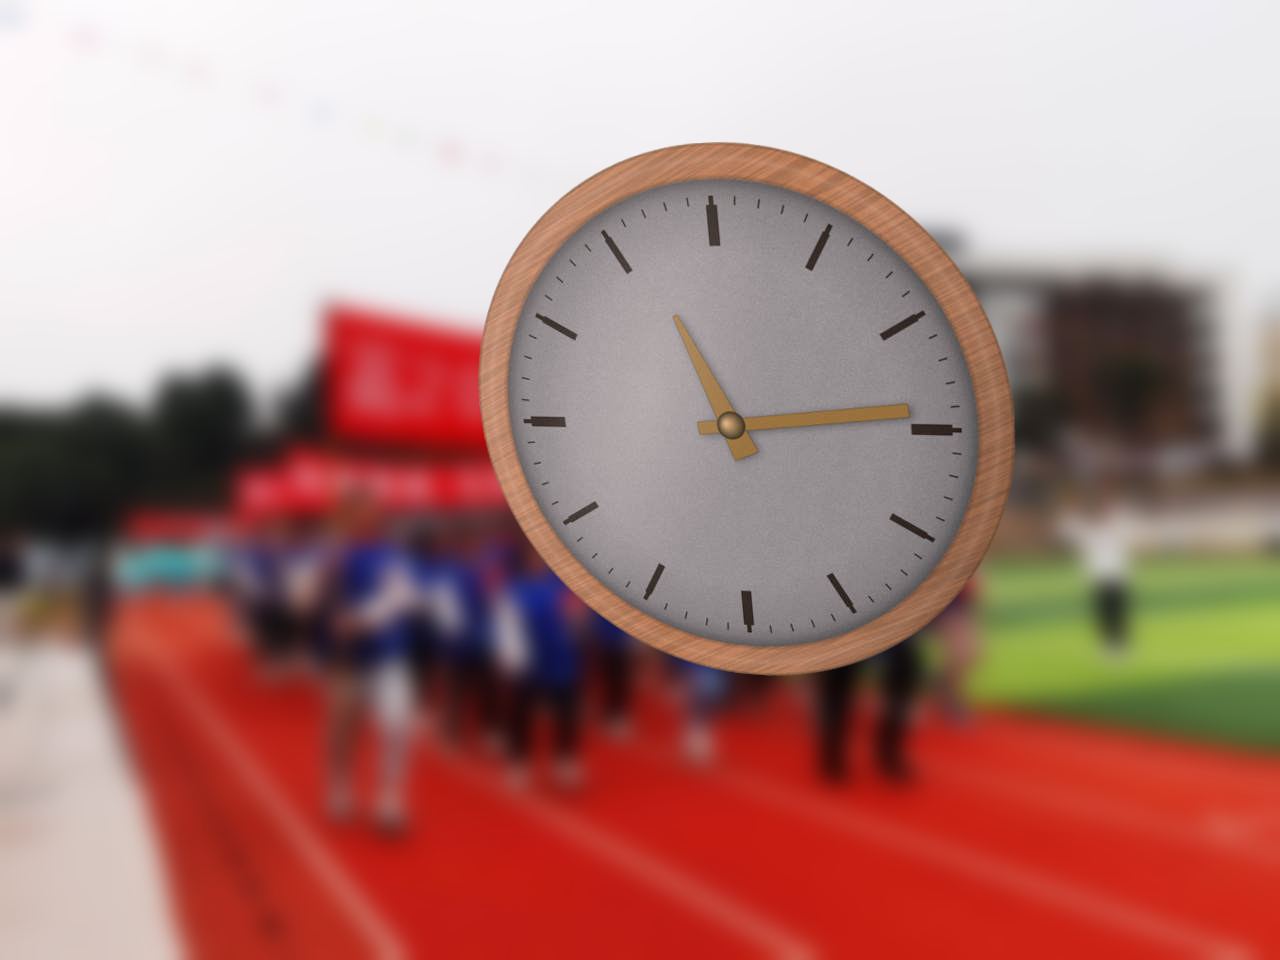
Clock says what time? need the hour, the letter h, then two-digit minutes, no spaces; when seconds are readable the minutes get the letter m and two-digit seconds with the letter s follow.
11h14
